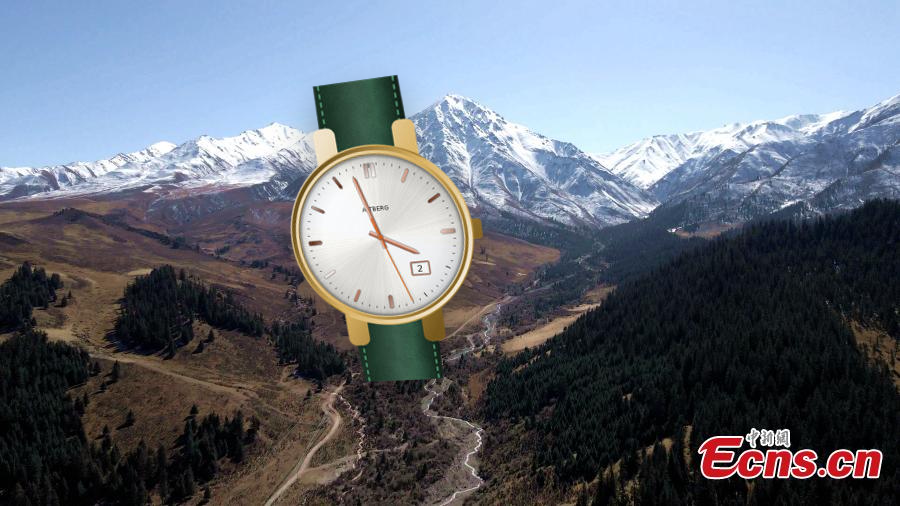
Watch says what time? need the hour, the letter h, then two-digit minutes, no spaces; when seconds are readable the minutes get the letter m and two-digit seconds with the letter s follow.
3h57m27s
